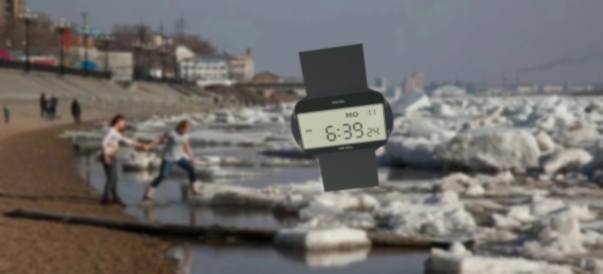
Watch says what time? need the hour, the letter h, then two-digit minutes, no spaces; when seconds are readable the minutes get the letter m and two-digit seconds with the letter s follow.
6h39m24s
